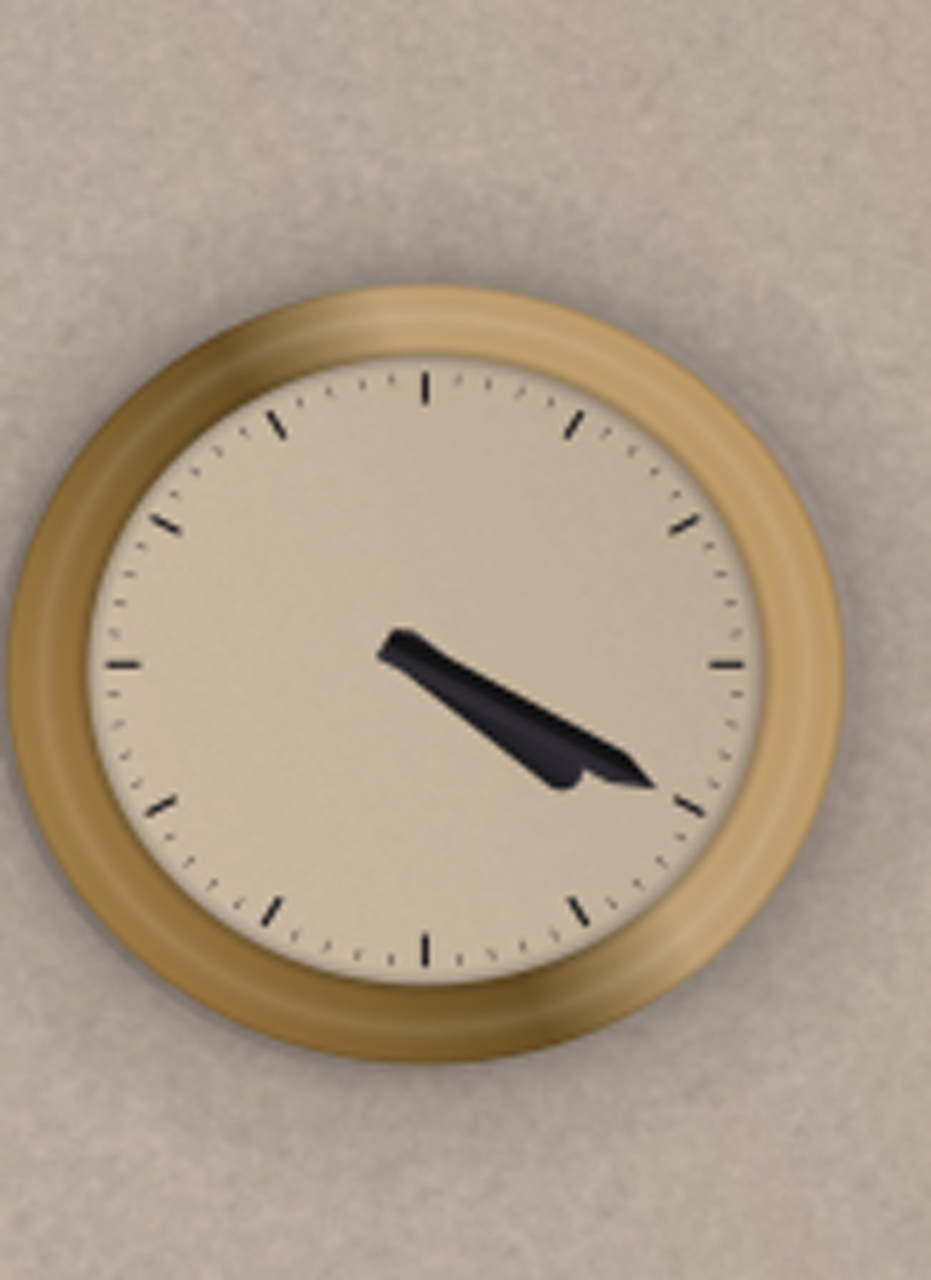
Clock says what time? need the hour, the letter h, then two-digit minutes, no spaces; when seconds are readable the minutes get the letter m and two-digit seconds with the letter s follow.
4h20
